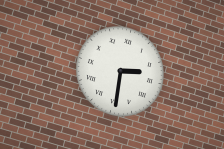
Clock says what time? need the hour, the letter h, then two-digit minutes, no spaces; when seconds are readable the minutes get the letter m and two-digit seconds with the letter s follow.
2h29
